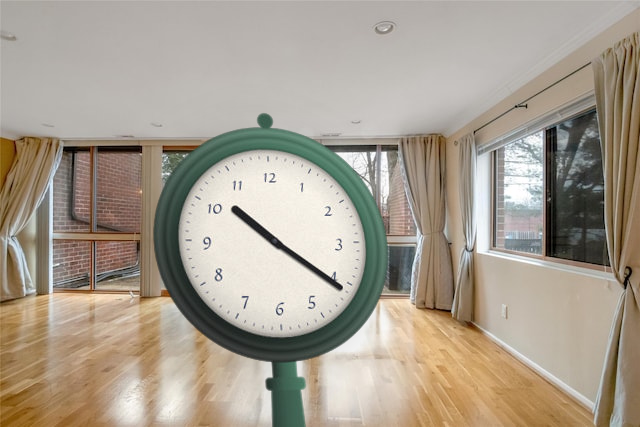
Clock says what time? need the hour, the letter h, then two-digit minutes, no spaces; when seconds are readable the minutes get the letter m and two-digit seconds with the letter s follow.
10h21
